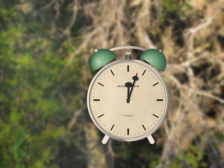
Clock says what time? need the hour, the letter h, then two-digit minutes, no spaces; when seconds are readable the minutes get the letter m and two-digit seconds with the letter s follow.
12h03
